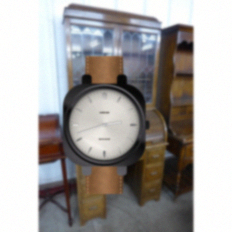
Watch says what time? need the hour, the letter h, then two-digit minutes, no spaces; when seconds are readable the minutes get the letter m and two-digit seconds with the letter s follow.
2h42
